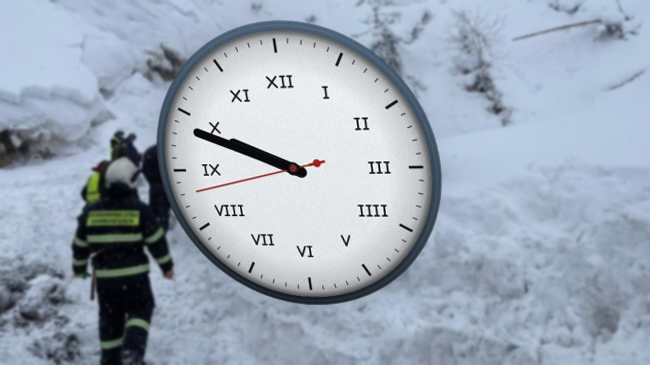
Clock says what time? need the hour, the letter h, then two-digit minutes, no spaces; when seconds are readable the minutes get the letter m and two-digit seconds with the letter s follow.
9h48m43s
